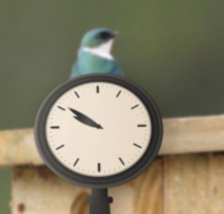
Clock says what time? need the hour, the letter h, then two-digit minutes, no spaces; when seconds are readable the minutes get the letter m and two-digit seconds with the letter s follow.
9h51
